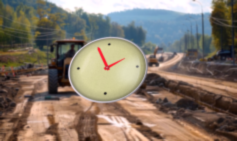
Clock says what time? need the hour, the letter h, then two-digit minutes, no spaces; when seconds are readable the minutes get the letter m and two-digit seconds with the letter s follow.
1h56
